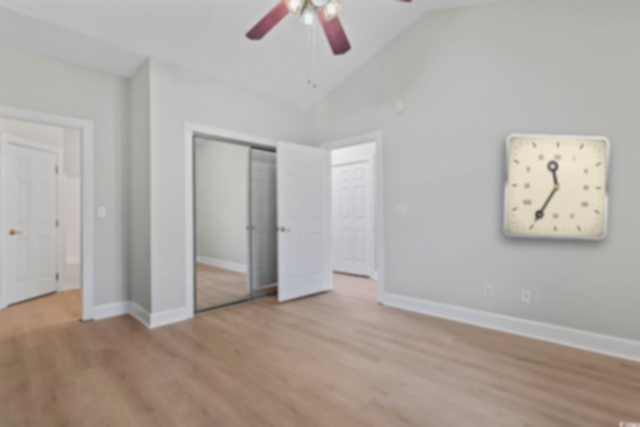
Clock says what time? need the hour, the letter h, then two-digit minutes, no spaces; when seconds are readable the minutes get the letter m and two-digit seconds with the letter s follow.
11h35
